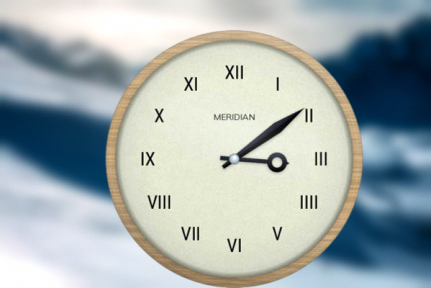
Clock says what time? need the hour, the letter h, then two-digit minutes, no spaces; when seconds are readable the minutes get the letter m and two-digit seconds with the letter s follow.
3h09
